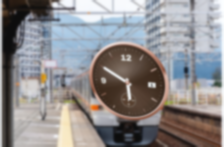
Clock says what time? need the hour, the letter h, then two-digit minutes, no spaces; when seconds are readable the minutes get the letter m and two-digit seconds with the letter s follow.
5h50
